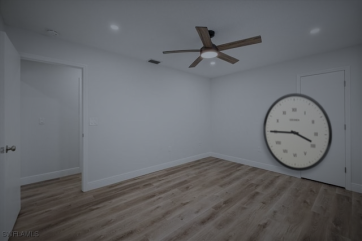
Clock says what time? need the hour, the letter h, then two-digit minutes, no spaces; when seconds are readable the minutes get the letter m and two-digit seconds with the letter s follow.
3h45
